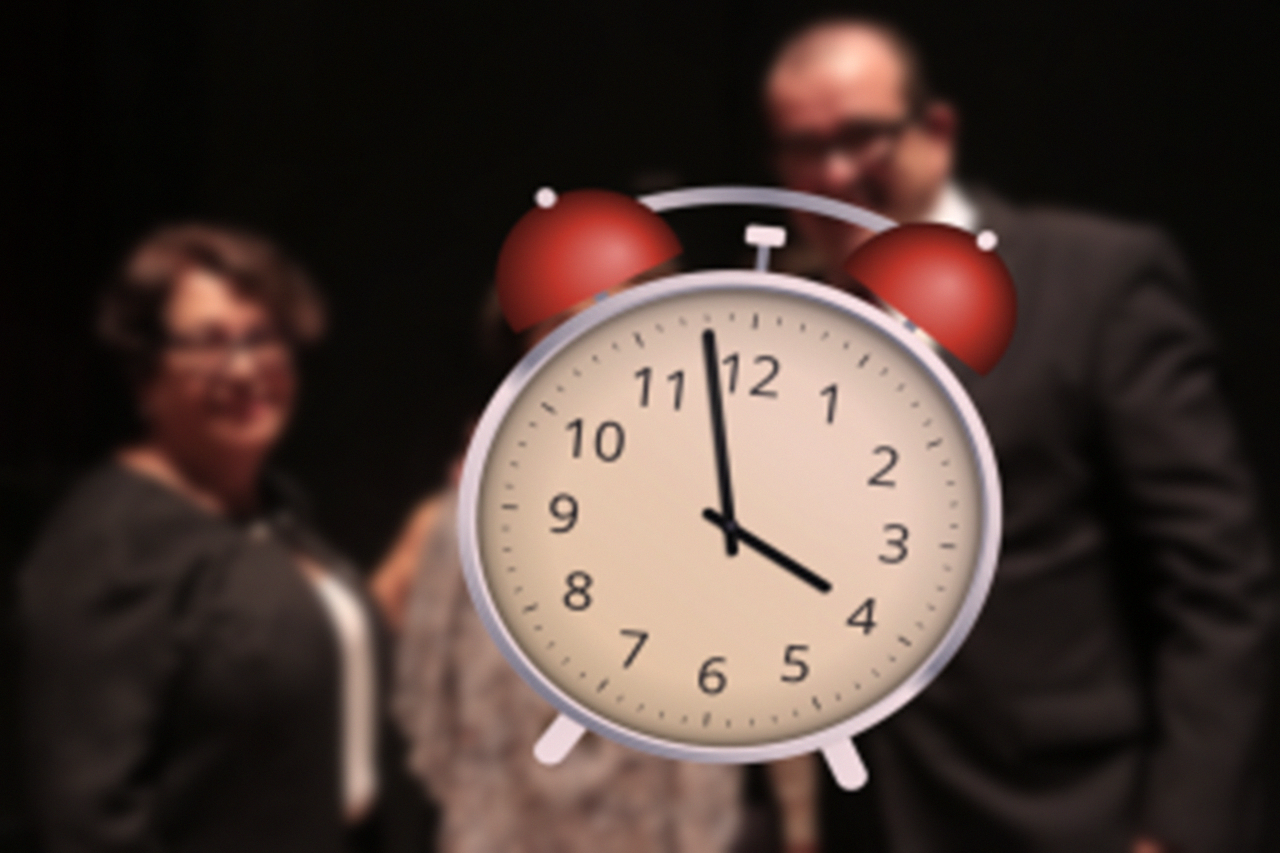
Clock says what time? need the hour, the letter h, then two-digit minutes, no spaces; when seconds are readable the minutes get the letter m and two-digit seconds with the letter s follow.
3h58
